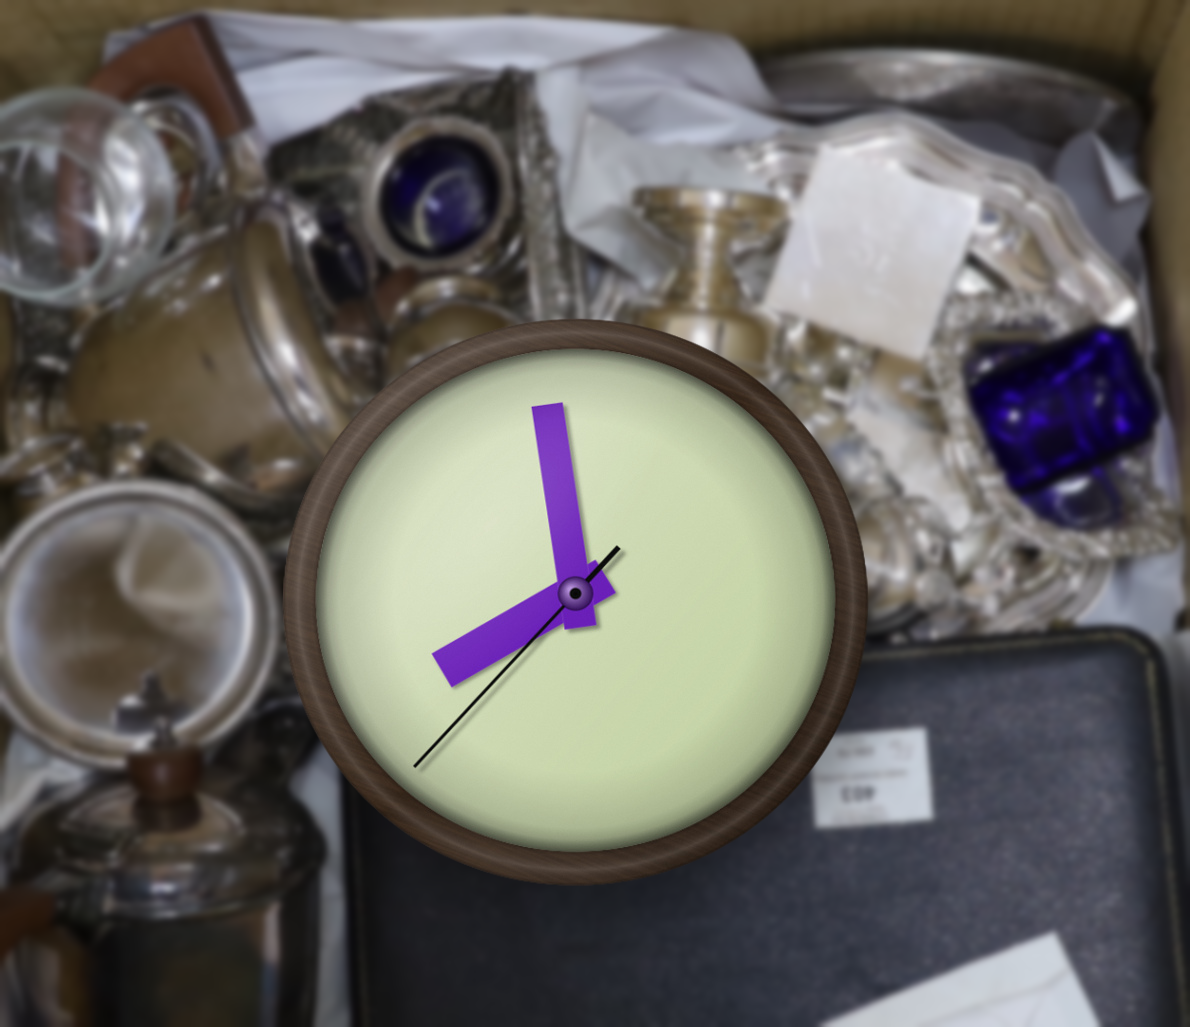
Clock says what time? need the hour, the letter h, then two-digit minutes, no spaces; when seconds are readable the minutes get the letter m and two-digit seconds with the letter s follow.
7h58m37s
